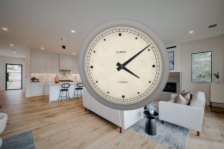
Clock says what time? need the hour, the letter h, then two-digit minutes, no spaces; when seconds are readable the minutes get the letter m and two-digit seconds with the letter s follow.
4h09
